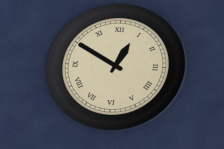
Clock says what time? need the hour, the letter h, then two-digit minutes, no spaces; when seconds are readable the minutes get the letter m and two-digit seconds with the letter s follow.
12h50
